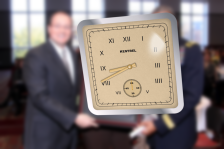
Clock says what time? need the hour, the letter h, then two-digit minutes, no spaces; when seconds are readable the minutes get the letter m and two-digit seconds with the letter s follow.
8h41
